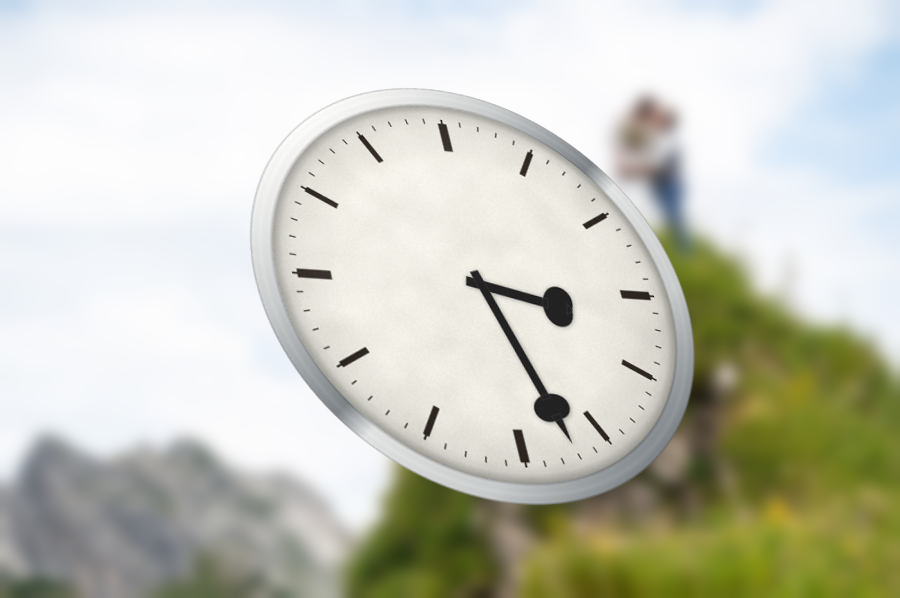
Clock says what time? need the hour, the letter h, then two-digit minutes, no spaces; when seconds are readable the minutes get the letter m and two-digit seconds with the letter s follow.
3h27
